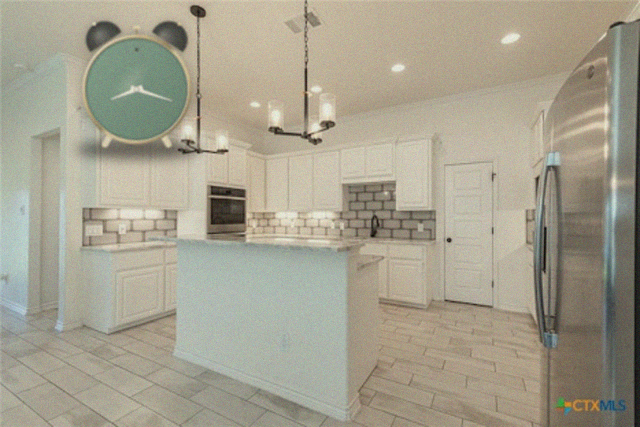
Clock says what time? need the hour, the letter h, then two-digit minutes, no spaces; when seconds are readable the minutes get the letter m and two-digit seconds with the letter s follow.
8h18
